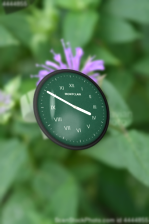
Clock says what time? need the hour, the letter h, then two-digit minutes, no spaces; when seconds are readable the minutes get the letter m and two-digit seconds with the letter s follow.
3h50
